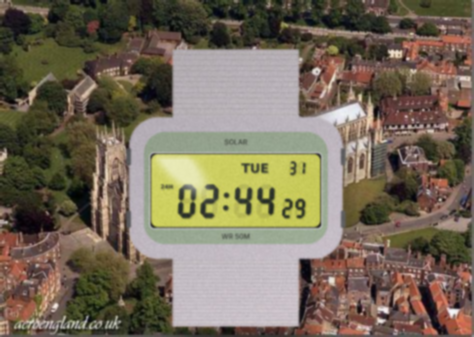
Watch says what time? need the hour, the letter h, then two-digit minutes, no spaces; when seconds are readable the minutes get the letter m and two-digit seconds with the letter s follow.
2h44m29s
